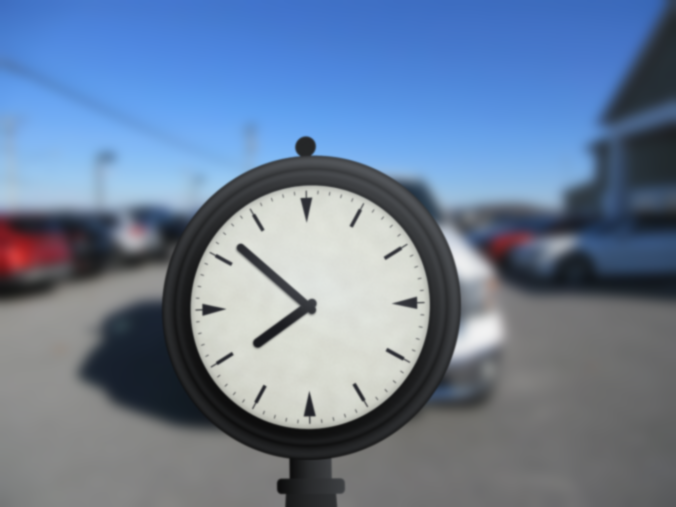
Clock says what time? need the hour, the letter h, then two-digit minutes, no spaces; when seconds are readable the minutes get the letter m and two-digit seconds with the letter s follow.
7h52
